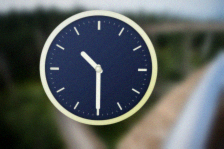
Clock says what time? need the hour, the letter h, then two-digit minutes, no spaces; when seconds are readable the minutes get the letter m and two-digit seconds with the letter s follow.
10h30
